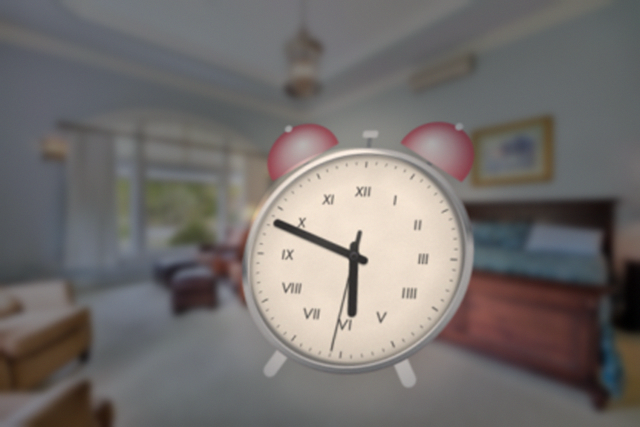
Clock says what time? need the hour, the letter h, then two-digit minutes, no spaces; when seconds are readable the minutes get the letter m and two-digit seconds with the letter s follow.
5h48m31s
